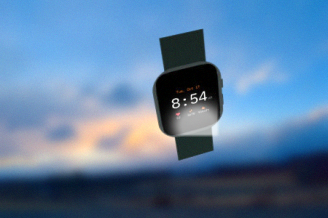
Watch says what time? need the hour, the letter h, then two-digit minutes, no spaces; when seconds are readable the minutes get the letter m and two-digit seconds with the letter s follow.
8h54
